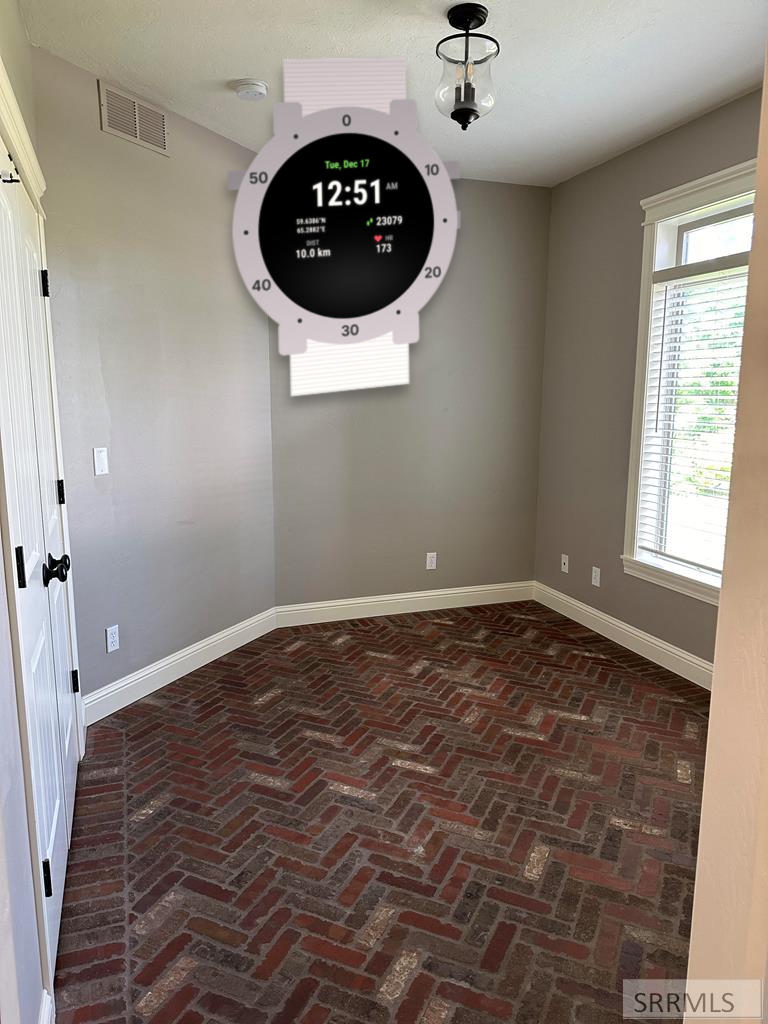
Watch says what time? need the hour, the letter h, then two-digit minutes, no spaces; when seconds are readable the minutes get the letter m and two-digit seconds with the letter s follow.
12h51
